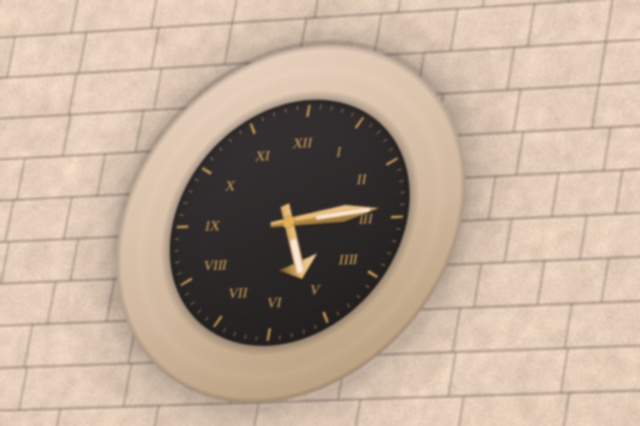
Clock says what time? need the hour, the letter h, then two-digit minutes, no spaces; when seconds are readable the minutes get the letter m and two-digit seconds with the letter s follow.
5h14
